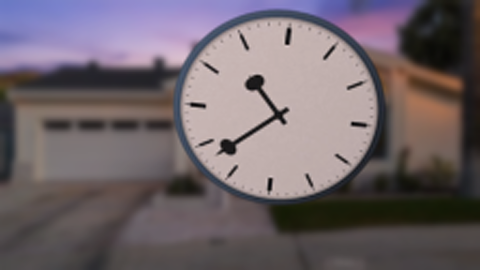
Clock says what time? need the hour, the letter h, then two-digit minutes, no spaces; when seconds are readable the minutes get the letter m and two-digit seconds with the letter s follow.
10h38
